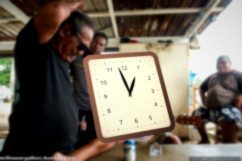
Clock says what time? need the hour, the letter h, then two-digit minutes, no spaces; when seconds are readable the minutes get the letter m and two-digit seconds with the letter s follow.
12h58
